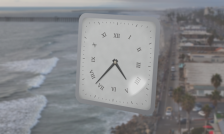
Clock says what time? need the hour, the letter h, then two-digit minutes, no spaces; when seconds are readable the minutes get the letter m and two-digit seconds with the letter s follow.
4h37
